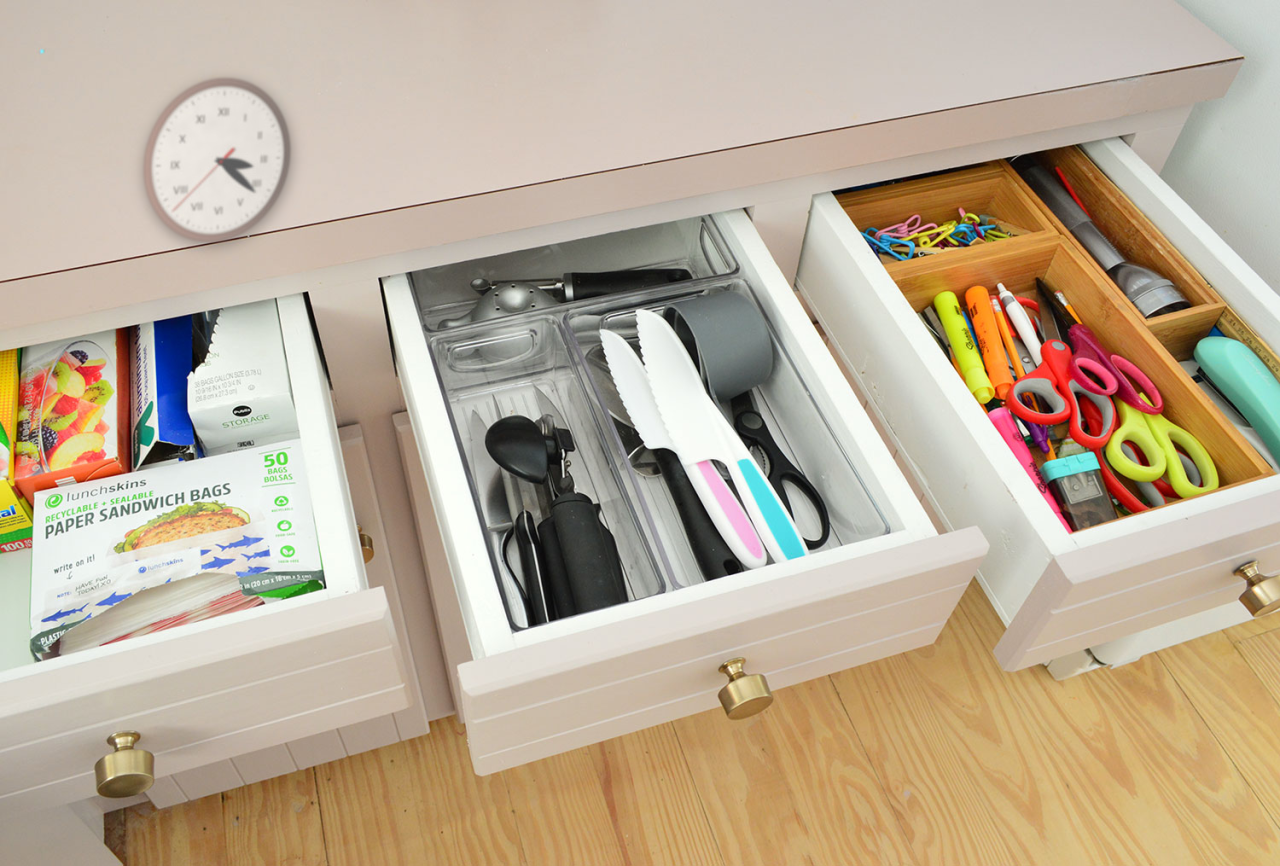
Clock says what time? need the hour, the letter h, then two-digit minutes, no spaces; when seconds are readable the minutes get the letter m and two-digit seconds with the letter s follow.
3h21m38s
